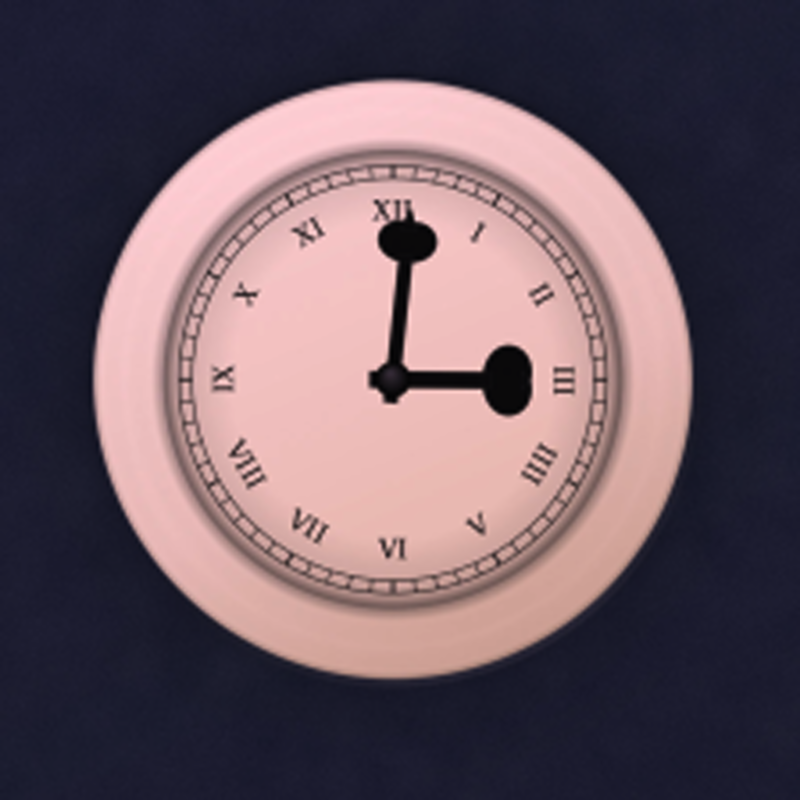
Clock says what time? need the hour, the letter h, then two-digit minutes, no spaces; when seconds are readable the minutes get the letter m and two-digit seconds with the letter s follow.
3h01
